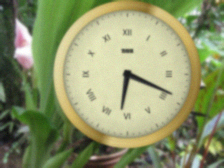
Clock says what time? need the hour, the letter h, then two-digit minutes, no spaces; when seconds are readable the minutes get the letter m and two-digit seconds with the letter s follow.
6h19
